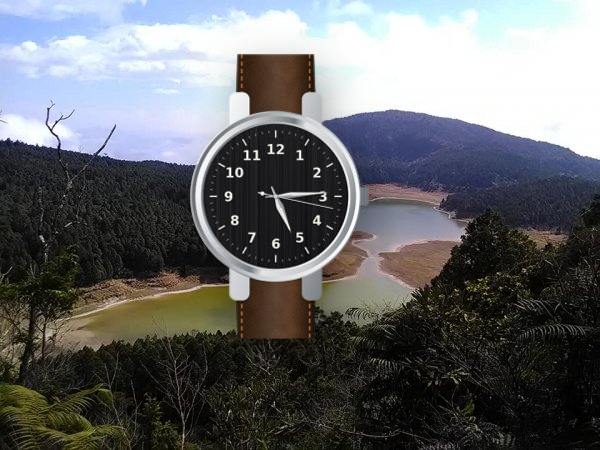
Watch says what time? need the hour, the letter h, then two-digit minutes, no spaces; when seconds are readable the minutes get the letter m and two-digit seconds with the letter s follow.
5h14m17s
